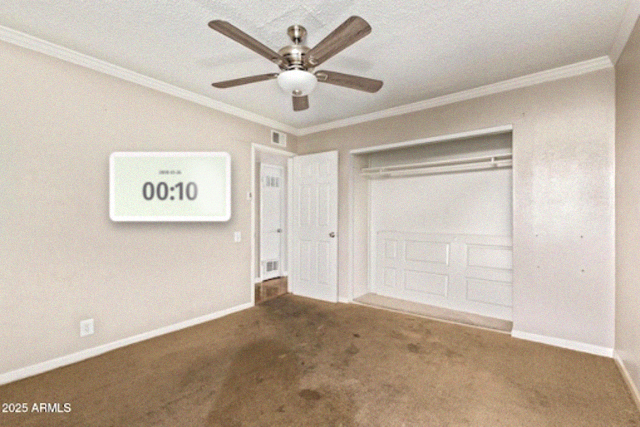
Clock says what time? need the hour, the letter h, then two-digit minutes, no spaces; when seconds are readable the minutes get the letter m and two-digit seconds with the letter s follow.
0h10
